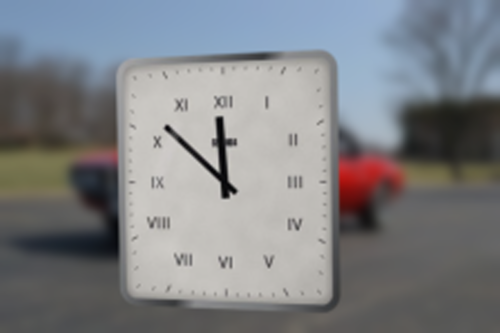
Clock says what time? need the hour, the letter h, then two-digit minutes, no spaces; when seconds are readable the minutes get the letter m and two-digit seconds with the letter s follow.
11h52
